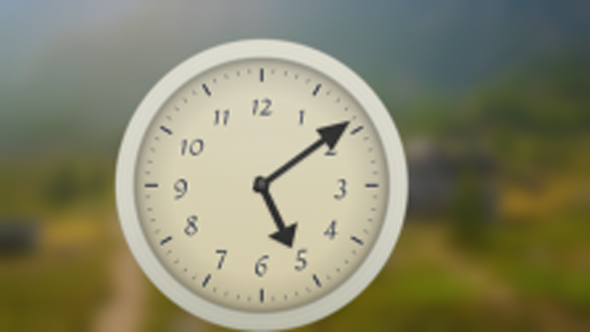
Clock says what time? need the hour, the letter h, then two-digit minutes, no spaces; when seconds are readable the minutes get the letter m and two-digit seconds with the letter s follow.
5h09
